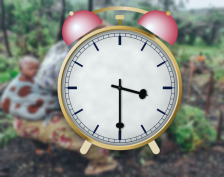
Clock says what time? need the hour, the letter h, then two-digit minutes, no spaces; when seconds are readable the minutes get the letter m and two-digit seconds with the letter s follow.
3h30
